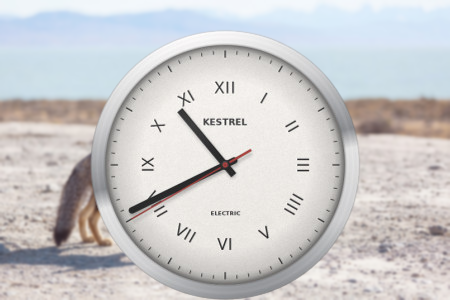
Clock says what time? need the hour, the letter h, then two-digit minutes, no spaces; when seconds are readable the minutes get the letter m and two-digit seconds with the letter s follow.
10h40m40s
